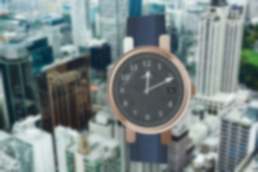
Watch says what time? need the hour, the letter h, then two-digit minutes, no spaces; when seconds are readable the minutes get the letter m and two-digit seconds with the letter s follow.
12h11
